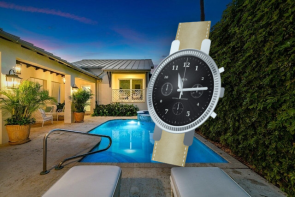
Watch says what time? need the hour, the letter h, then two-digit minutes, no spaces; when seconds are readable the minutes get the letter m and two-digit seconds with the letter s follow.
11h14
